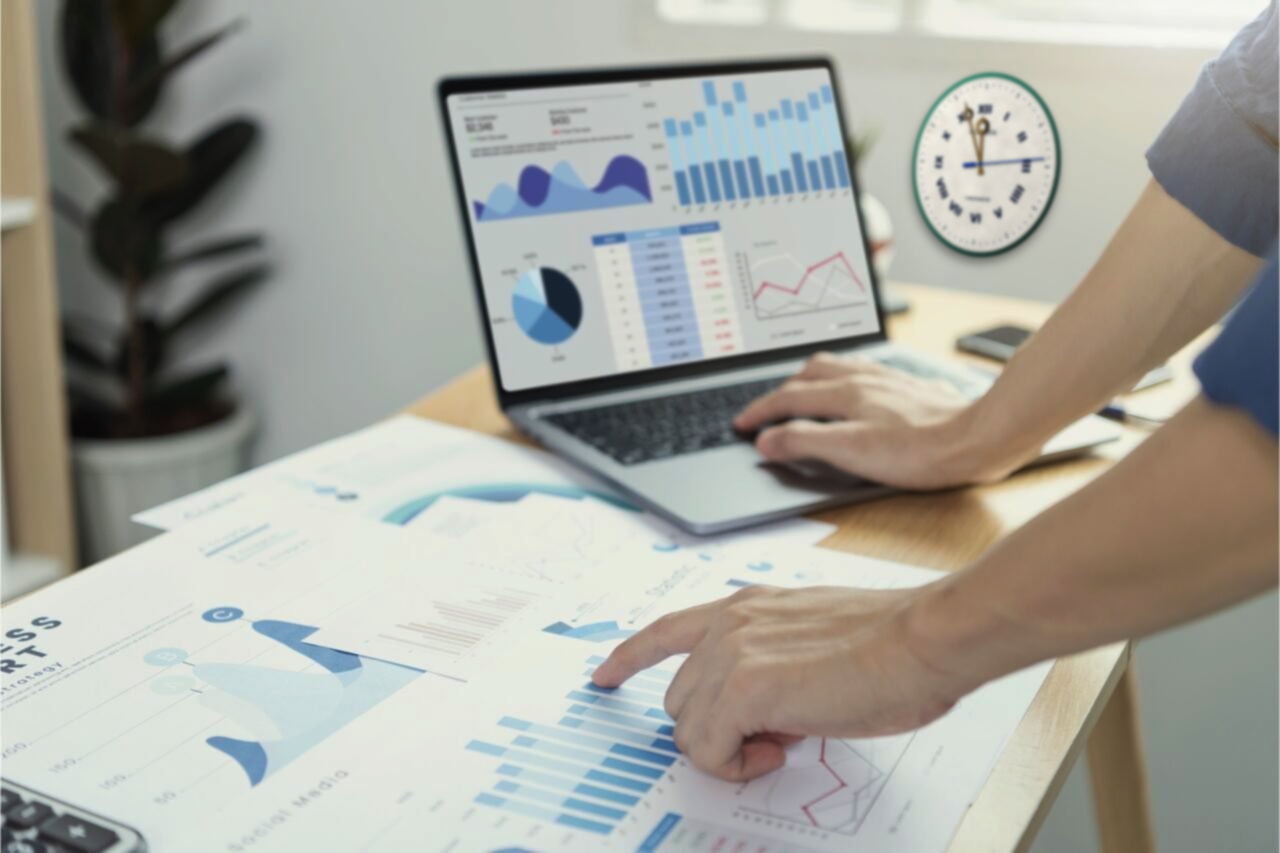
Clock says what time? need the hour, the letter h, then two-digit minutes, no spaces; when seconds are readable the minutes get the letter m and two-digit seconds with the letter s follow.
11h56m14s
